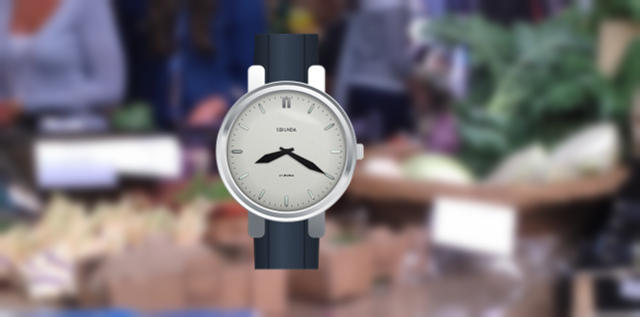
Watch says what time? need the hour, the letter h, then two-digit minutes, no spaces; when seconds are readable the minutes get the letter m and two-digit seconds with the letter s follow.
8h20
